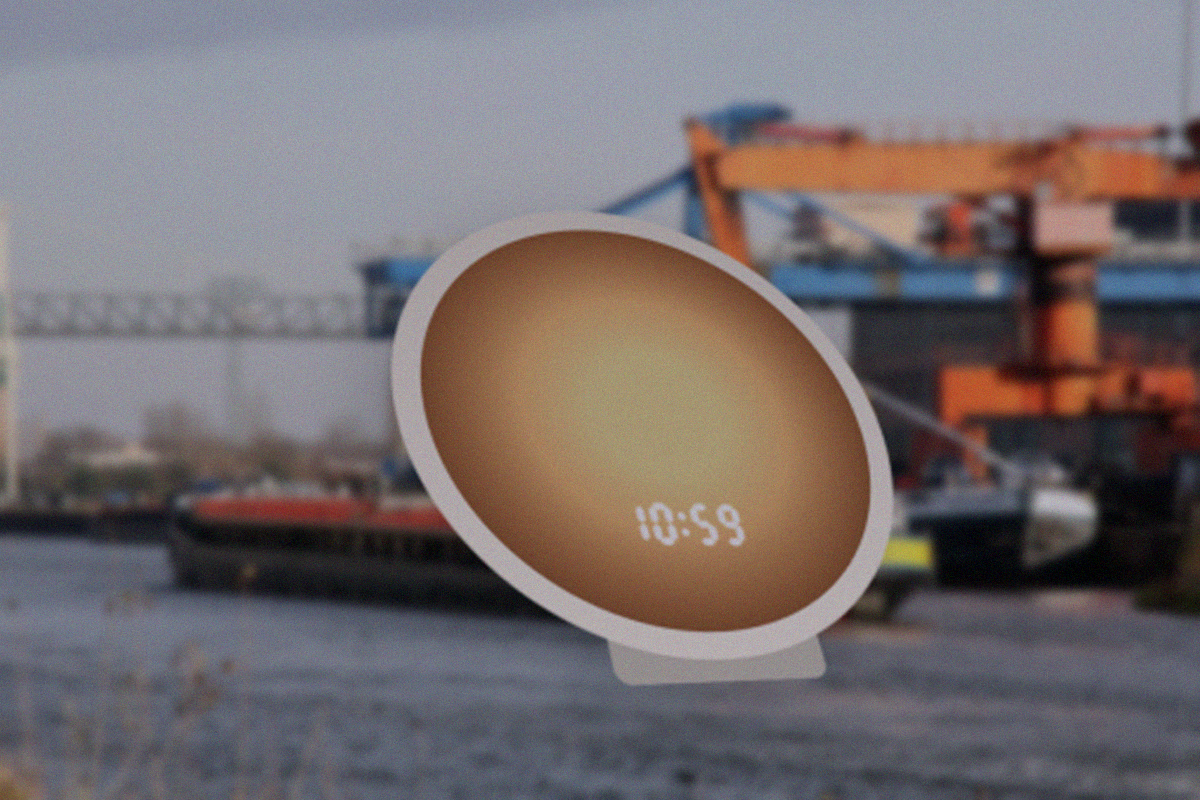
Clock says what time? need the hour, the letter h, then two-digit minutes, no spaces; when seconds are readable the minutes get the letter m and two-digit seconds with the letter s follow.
10h59
